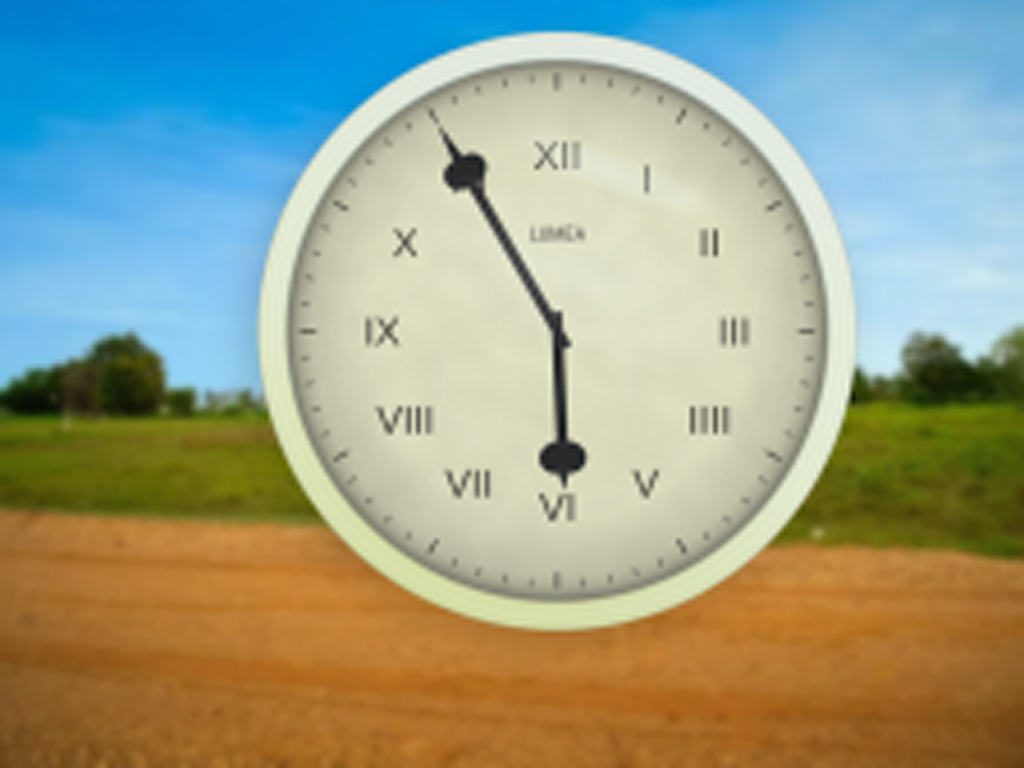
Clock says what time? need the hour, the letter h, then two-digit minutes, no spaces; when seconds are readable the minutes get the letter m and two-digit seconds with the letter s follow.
5h55
